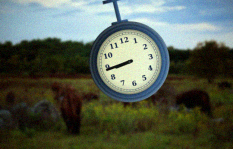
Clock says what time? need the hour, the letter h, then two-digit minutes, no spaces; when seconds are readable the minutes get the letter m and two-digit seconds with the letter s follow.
8h44
